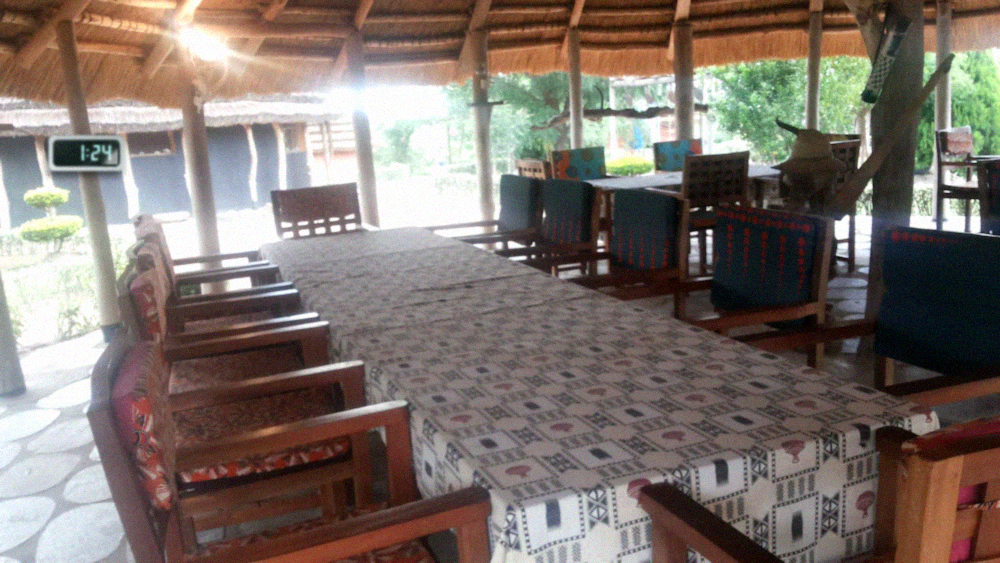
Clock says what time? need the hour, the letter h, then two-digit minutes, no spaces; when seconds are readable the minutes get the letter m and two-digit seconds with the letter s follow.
1h24
